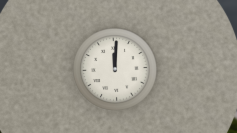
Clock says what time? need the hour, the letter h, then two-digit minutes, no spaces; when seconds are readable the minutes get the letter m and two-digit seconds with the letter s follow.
12h01
